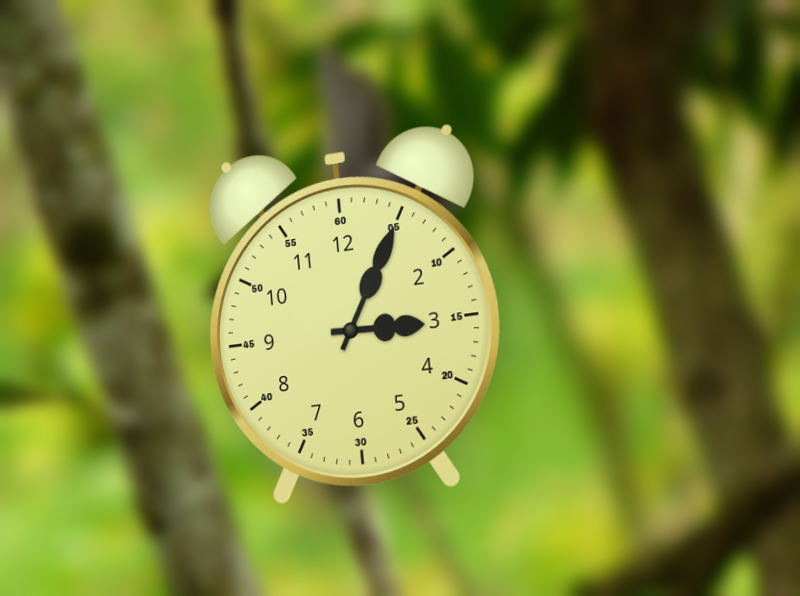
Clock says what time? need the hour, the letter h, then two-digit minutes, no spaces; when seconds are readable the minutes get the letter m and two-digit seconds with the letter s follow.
3h05
